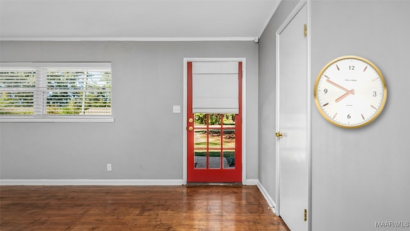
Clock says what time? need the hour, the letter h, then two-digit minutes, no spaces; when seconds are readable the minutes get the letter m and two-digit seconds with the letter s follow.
7h49
